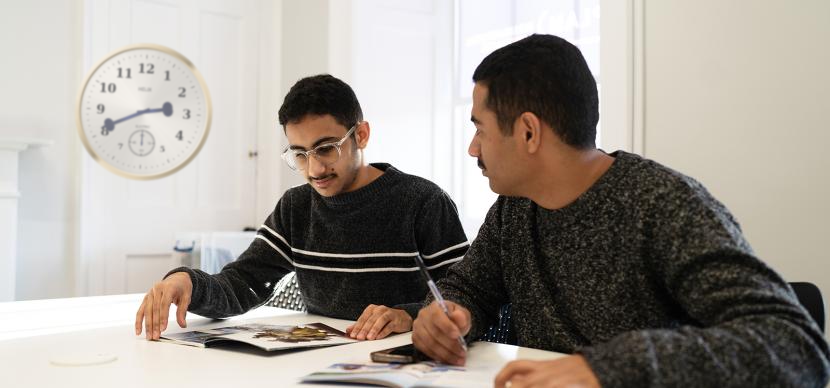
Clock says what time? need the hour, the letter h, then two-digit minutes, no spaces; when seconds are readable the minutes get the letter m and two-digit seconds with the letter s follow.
2h41
